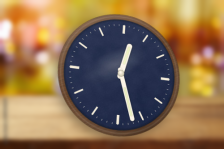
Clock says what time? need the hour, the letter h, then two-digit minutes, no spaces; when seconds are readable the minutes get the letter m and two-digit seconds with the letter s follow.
12h27
